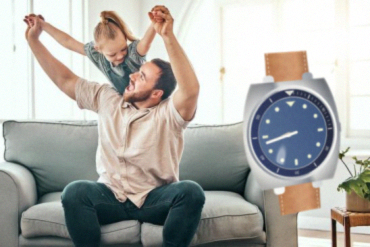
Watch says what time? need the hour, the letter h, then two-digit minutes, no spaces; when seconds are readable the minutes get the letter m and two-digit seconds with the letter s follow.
8h43
